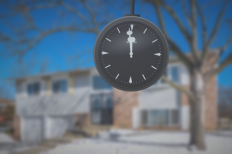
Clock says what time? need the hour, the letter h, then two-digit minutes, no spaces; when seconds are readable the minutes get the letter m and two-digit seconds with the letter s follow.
11h59
